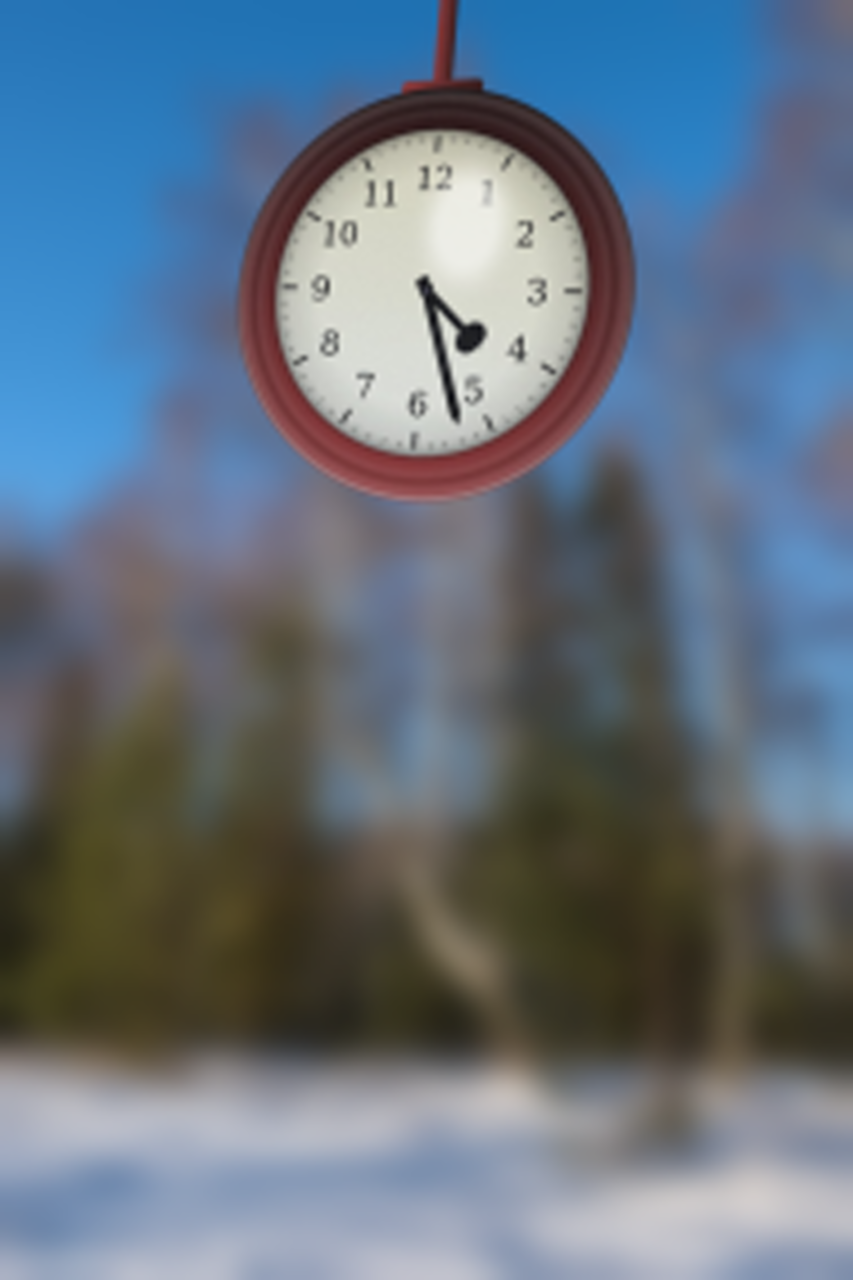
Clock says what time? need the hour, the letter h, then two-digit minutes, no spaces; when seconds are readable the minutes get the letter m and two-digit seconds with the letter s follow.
4h27
